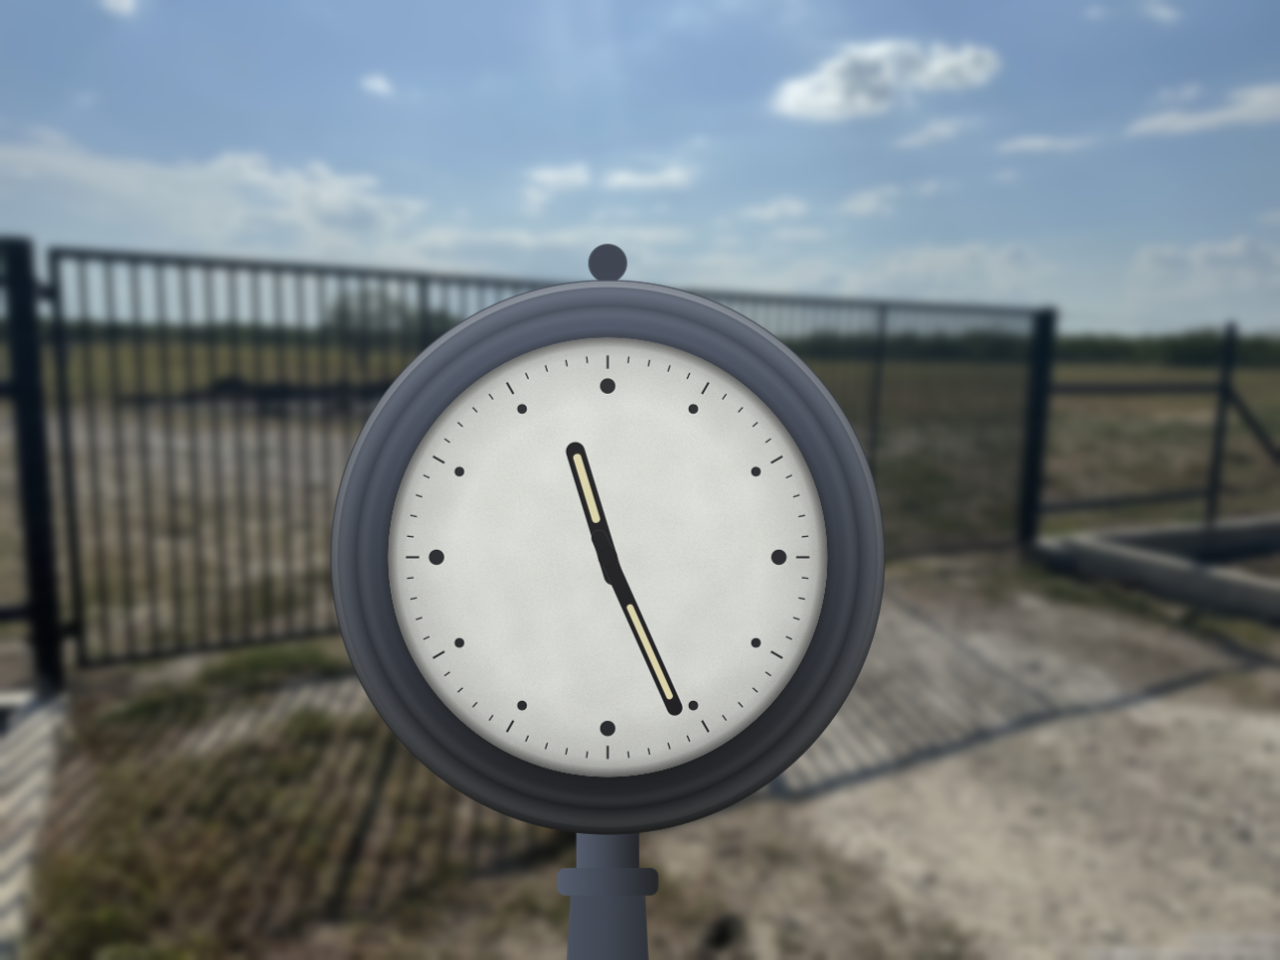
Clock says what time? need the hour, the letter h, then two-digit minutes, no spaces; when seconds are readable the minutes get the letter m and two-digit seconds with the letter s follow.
11h26
